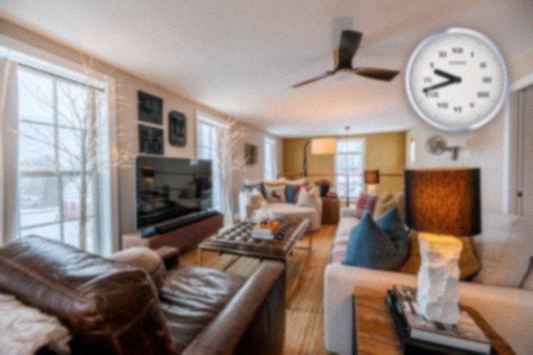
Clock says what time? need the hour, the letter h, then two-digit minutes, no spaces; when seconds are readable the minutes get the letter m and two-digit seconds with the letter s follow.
9h42
